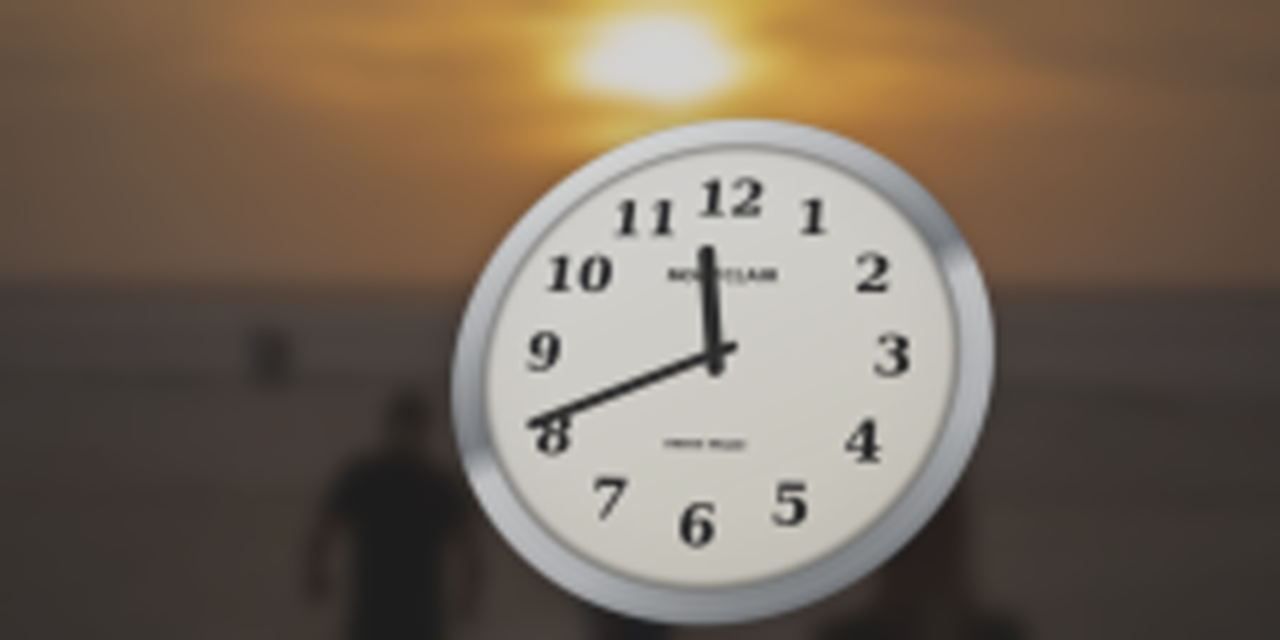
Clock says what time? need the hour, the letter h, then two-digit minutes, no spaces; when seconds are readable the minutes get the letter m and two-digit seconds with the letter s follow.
11h41
